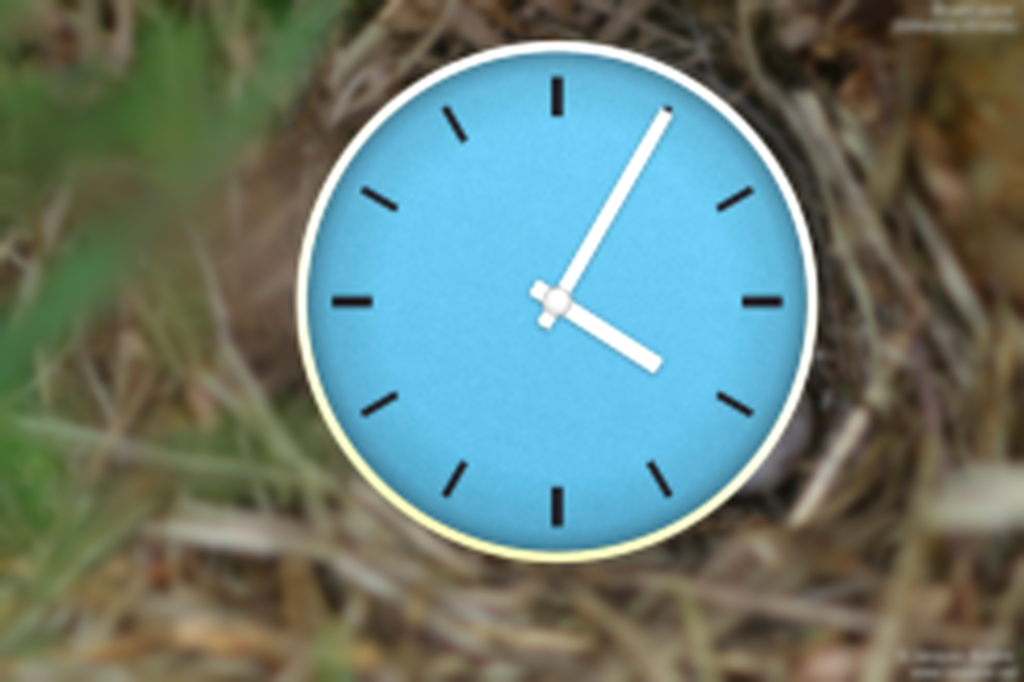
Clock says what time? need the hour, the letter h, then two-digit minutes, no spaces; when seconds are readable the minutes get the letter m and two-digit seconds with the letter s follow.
4h05
